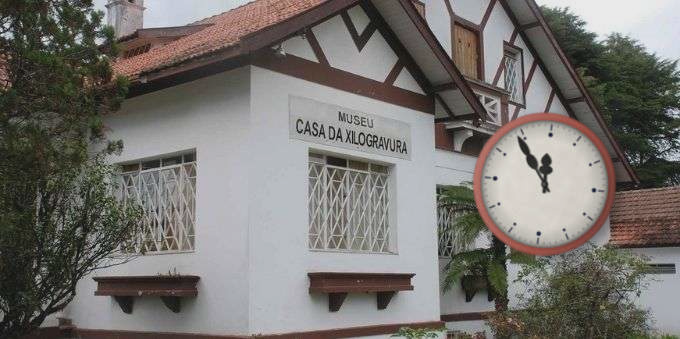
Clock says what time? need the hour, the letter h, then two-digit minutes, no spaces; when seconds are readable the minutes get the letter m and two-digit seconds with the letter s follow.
11h54
